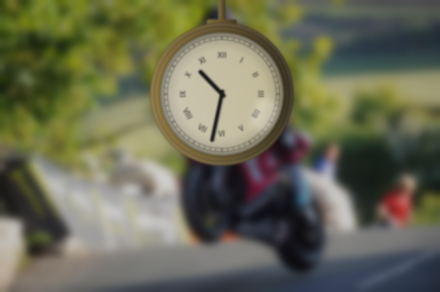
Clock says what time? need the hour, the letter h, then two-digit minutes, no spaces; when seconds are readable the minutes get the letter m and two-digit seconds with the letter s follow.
10h32
